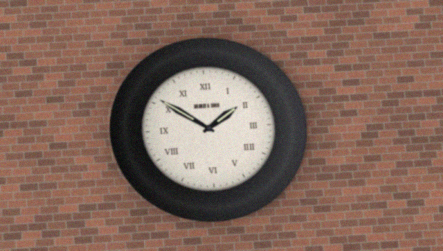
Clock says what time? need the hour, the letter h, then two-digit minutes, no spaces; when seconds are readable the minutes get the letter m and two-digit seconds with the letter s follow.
1h51
